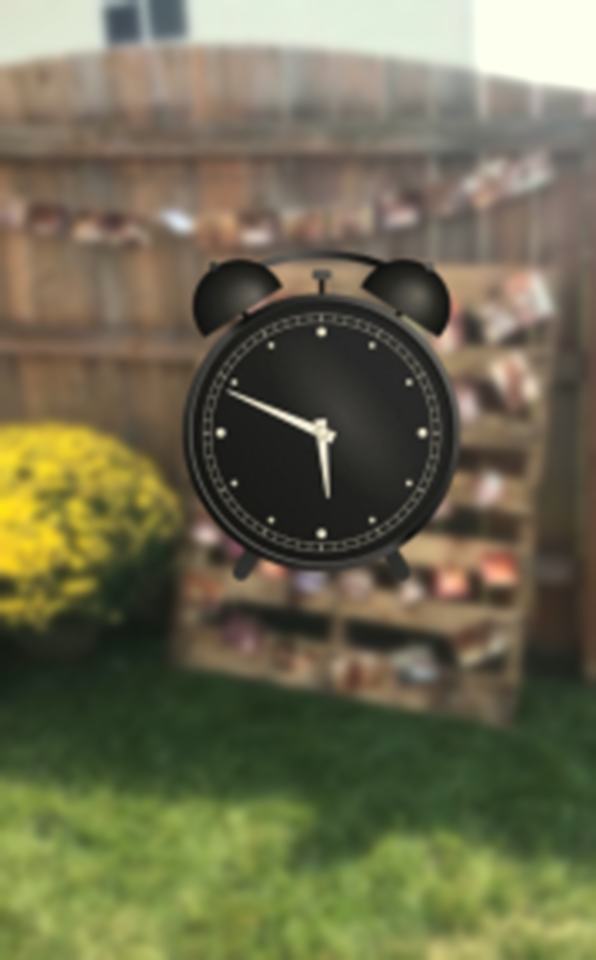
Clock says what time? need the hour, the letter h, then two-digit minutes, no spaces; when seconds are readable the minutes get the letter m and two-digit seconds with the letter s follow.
5h49
